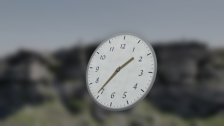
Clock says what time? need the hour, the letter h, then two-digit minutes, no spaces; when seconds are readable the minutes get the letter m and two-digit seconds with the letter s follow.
1h36
